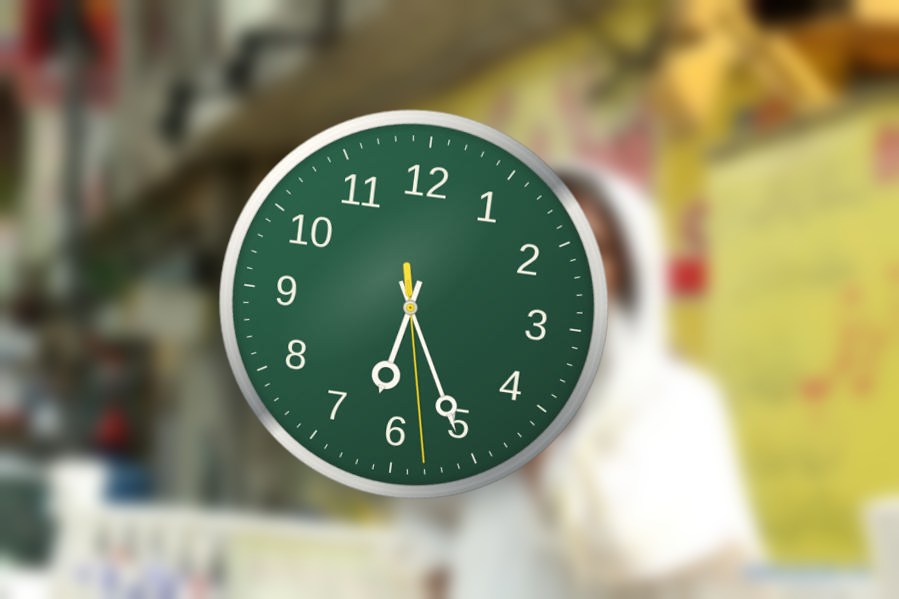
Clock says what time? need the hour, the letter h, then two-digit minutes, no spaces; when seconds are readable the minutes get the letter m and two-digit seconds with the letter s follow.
6h25m28s
